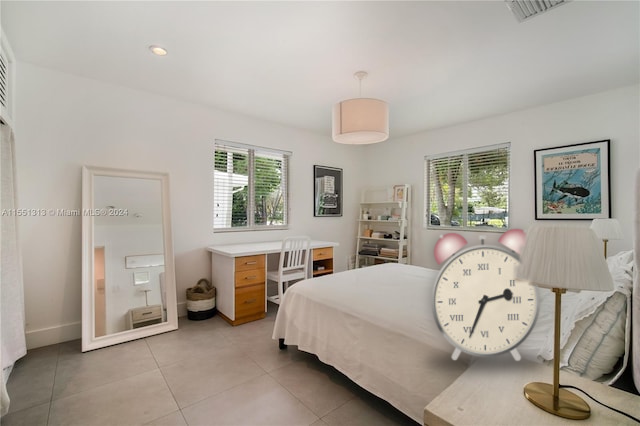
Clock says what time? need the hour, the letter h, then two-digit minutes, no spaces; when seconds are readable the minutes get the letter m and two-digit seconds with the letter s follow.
2h34
